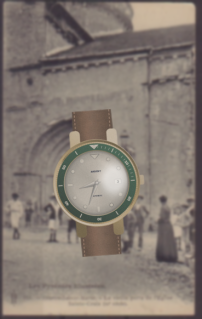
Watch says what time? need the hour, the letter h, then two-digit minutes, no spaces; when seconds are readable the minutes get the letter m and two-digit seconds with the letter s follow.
8h34
